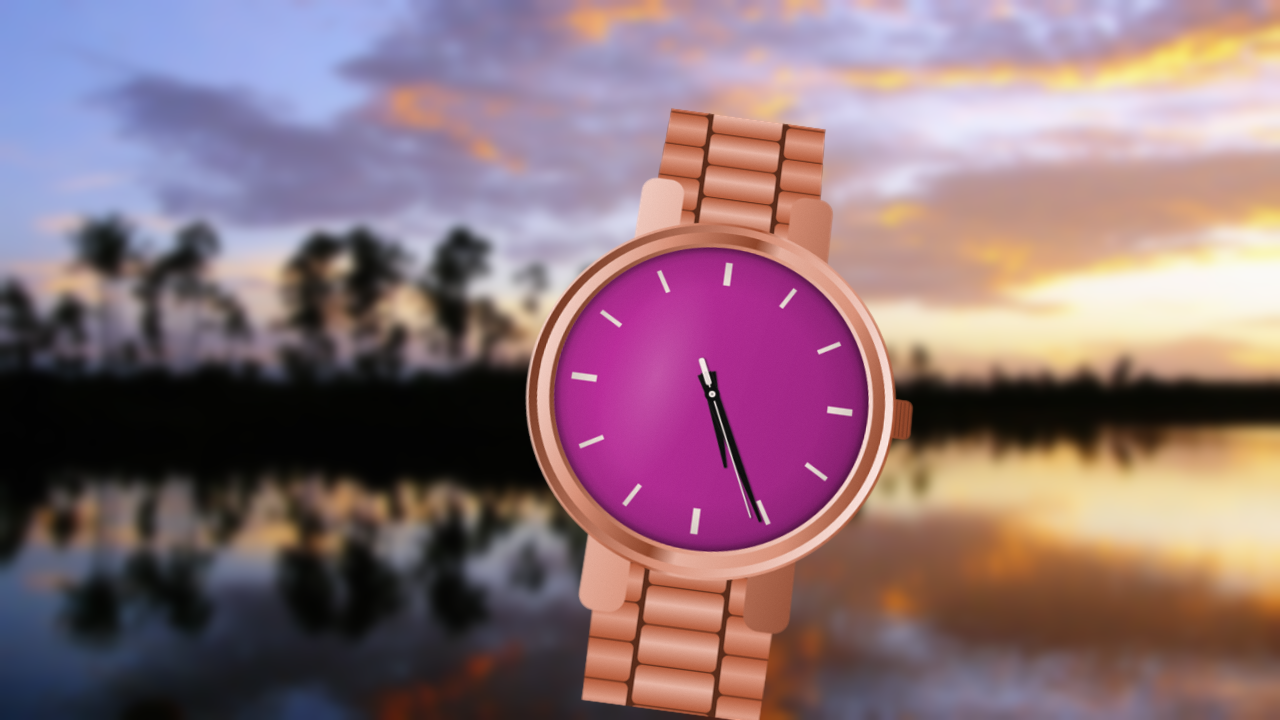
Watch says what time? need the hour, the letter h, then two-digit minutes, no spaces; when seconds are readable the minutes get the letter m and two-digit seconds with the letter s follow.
5h25m26s
